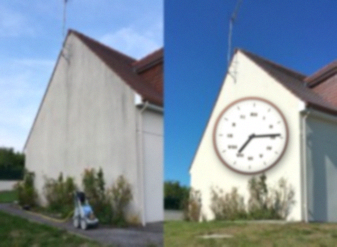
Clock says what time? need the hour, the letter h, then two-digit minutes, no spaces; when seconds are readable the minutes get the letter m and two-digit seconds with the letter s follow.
7h14
